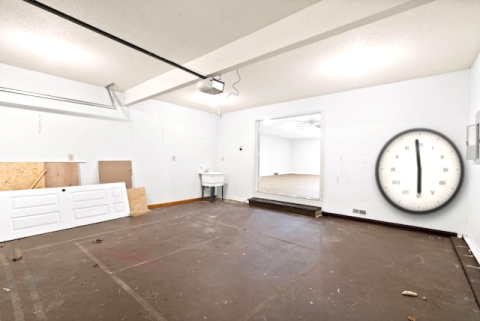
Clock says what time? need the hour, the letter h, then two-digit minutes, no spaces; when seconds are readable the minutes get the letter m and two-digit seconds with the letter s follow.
5h59
